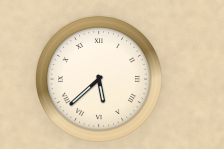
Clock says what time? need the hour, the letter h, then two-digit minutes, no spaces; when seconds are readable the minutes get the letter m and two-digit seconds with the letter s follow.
5h38
